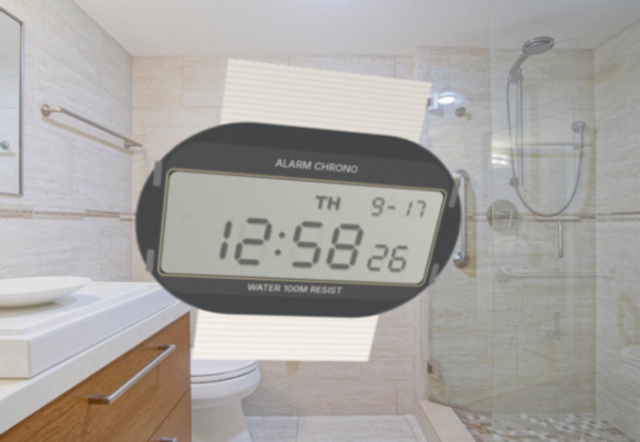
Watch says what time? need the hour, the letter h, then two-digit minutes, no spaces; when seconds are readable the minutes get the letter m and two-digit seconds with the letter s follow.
12h58m26s
